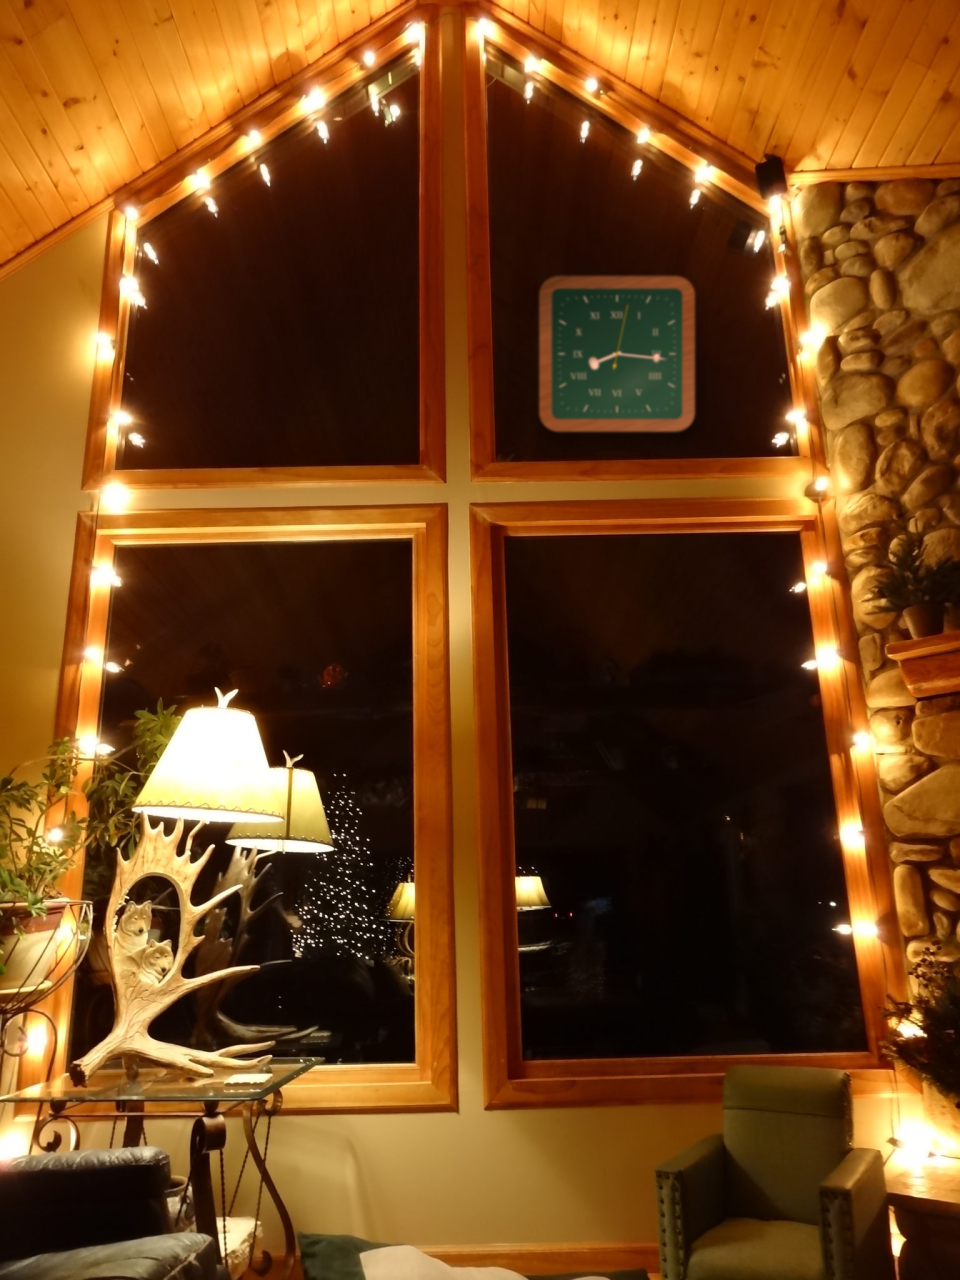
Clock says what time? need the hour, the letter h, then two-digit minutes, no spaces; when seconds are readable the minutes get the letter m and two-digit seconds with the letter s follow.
8h16m02s
